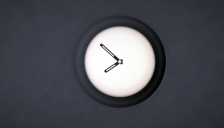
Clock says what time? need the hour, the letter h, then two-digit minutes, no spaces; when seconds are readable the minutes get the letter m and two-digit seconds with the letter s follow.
7h52
